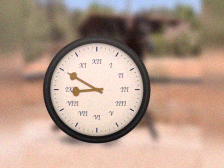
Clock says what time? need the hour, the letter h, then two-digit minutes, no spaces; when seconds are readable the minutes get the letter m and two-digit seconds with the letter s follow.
8h50
